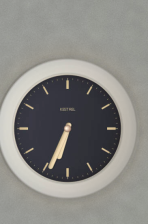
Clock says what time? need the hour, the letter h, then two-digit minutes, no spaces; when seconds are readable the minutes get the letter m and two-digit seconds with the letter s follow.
6h34
